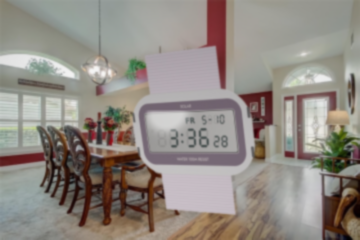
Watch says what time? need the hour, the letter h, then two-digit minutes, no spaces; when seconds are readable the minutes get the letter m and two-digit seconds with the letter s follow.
3h36m28s
